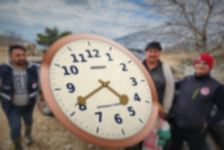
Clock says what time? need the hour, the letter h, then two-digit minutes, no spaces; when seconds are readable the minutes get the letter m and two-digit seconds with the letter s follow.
4h41
